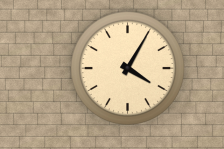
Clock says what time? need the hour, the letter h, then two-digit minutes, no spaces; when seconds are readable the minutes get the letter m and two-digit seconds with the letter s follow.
4h05
